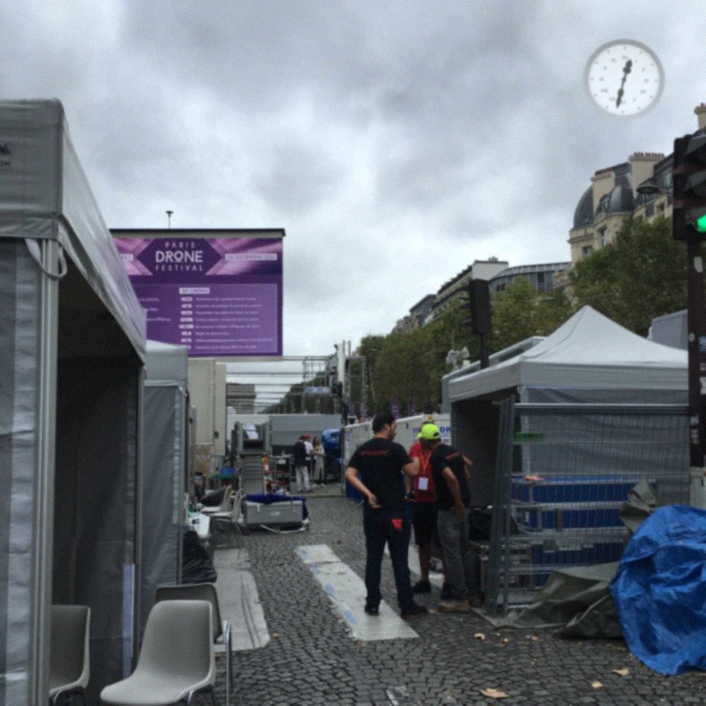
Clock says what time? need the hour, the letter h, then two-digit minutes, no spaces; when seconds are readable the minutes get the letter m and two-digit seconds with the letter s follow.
12h32
